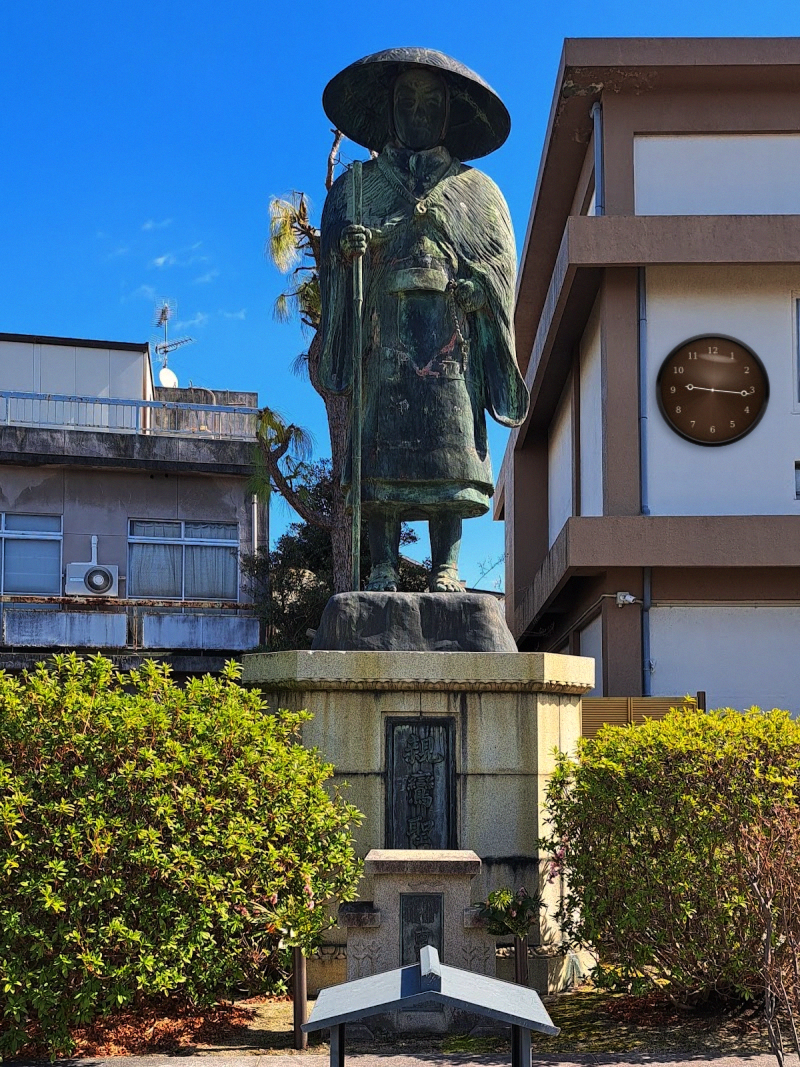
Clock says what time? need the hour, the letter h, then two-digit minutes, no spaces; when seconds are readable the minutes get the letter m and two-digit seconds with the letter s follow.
9h16
